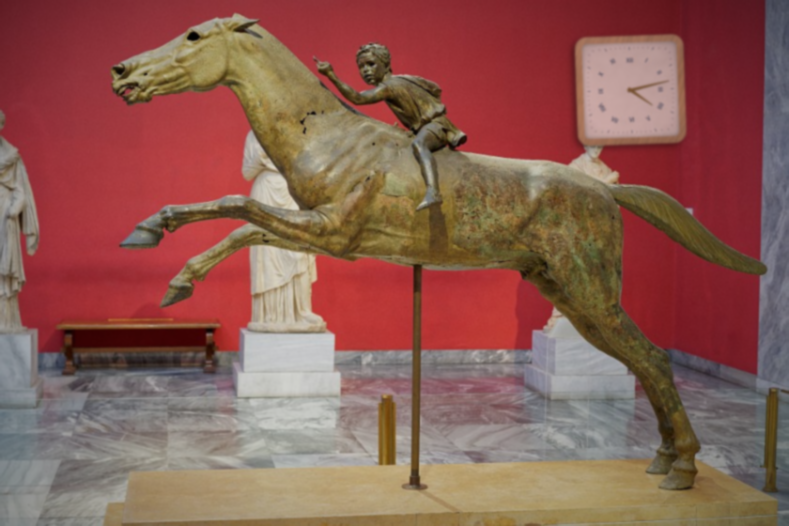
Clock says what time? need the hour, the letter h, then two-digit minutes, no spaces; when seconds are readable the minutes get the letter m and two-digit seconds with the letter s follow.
4h13
